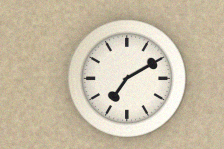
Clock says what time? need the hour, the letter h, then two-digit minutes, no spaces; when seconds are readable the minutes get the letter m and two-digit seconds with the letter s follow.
7h10
